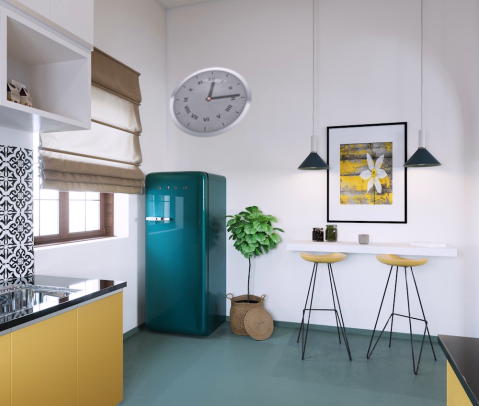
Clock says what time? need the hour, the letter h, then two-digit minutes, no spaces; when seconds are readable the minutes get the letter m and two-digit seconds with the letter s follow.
12h14
